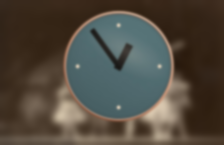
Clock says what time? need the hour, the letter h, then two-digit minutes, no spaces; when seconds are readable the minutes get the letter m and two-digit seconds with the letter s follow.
12h54
